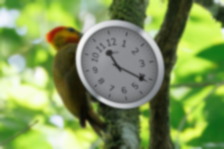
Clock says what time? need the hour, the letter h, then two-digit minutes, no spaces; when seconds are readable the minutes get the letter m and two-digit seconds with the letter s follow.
11h21
